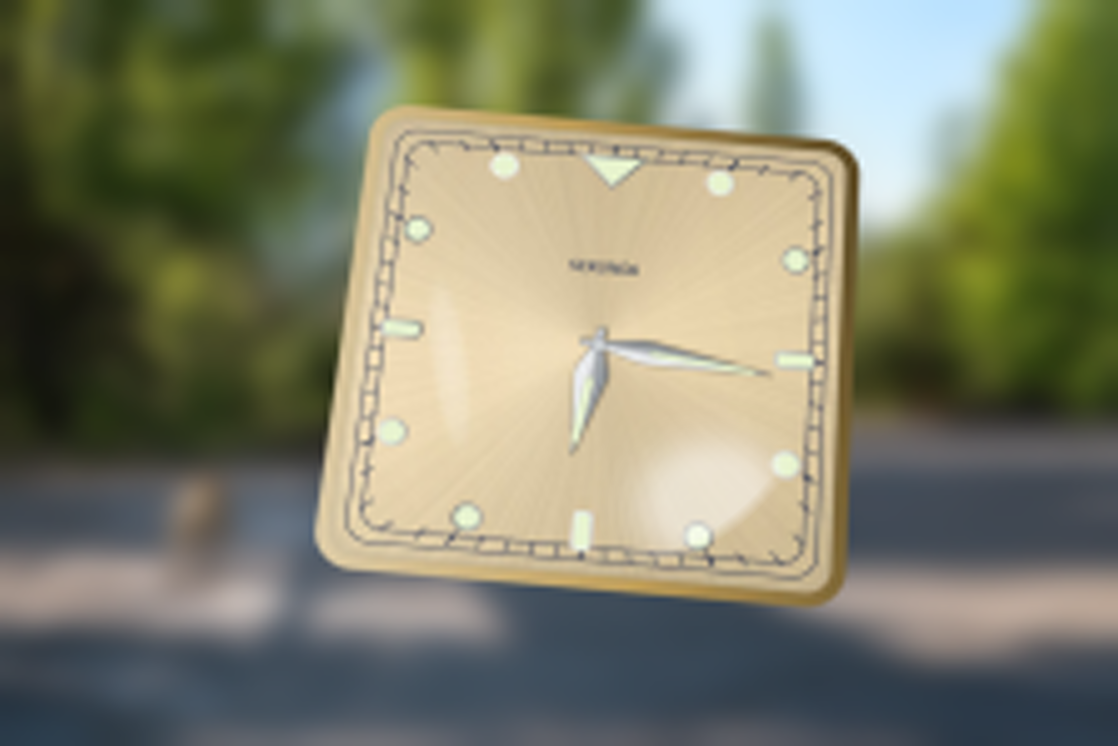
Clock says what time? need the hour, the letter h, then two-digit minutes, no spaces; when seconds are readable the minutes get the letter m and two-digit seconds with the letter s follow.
6h16
